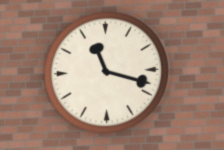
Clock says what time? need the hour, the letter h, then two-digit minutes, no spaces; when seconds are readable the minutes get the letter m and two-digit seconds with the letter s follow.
11h18
